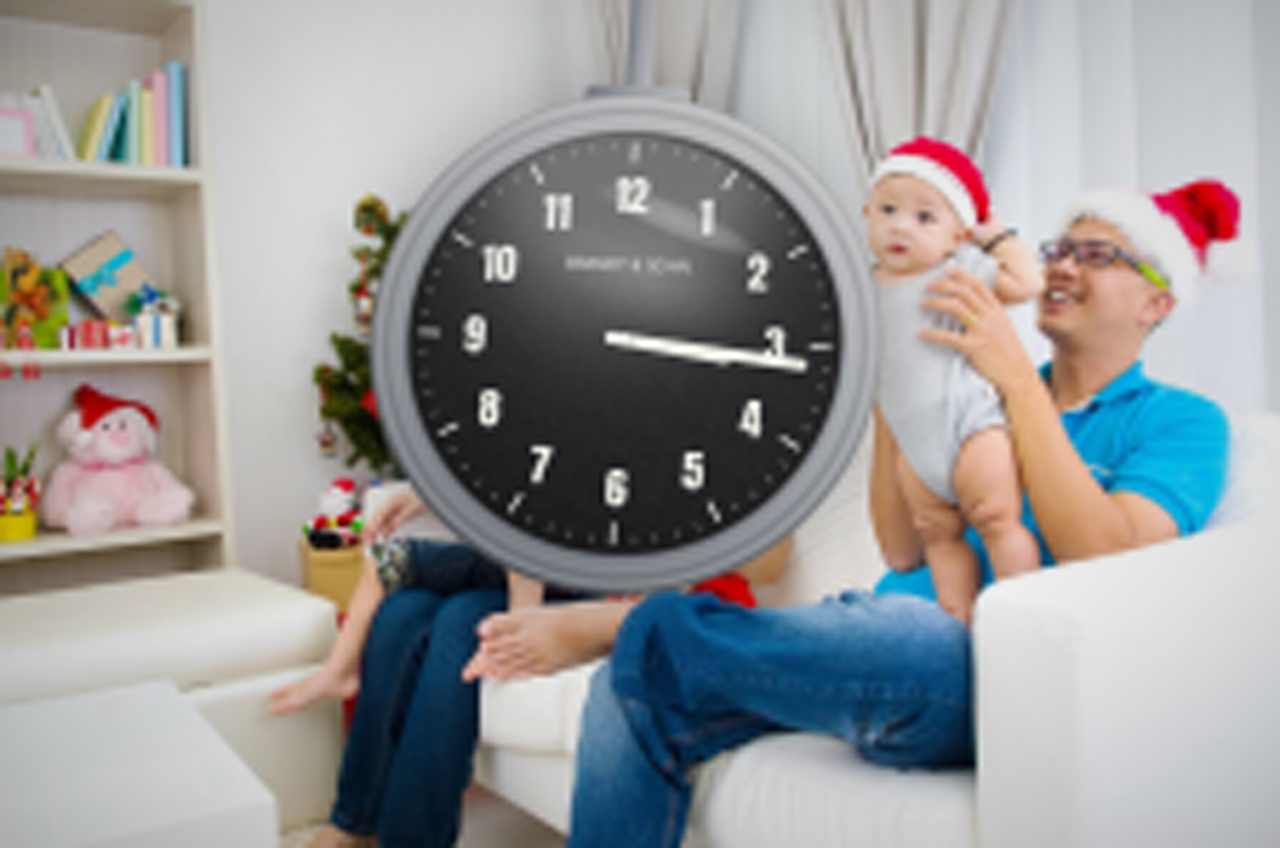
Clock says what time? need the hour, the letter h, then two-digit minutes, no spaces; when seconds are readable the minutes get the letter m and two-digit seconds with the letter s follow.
3h16
